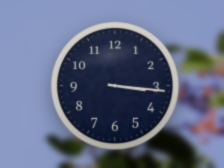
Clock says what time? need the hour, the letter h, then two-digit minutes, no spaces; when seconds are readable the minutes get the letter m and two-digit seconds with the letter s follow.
3h16
